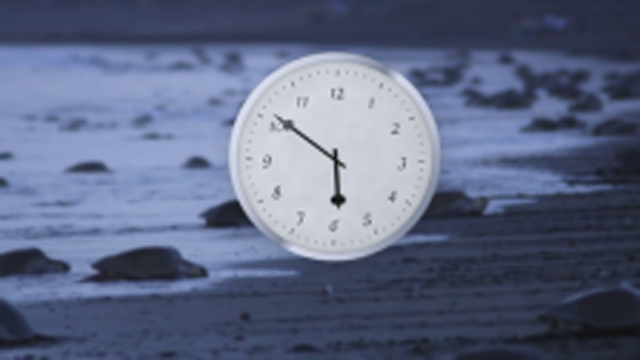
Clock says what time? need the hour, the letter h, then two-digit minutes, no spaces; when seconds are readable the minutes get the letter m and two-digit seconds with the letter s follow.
5h51
